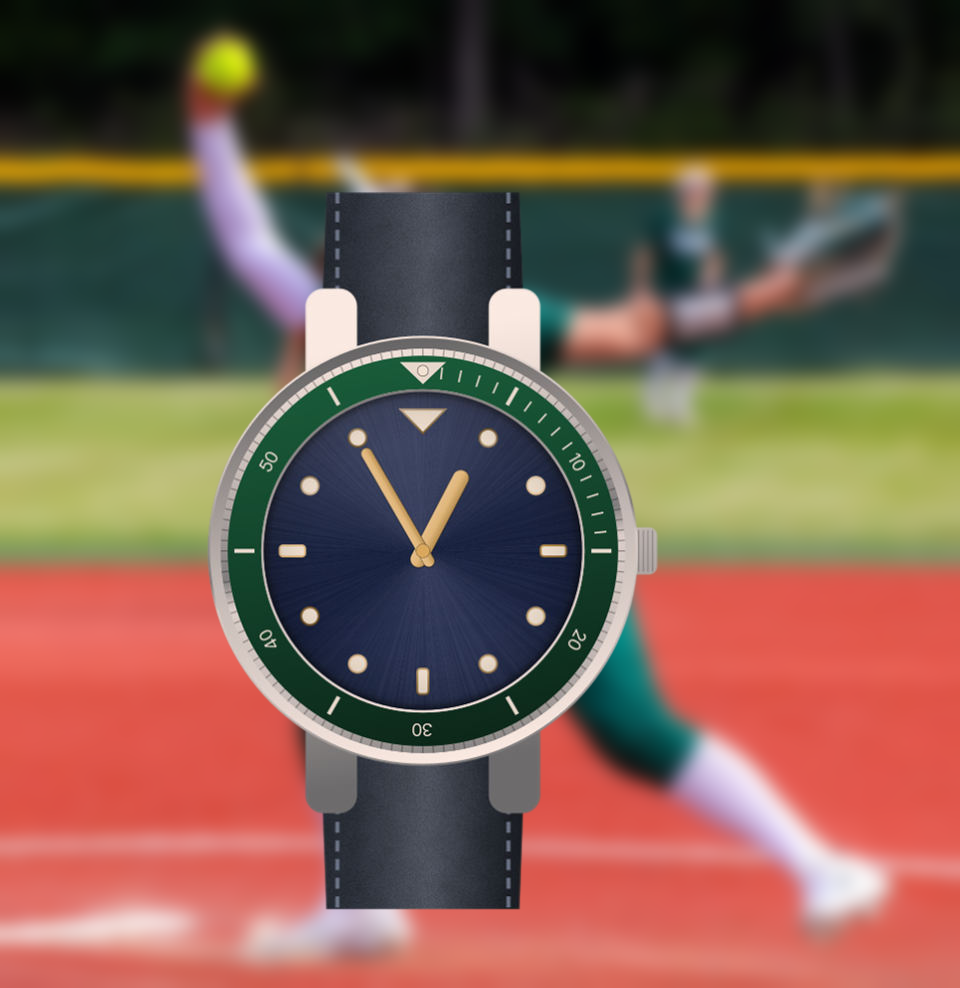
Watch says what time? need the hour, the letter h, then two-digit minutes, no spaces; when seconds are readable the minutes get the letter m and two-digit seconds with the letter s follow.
12h55
